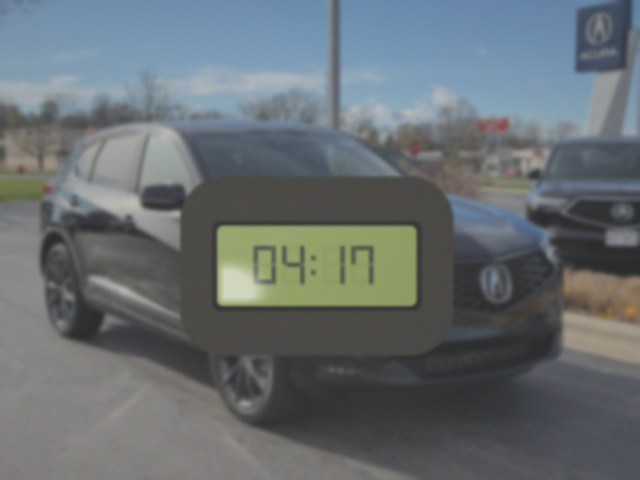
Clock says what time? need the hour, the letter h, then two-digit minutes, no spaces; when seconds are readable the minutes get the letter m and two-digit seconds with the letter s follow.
4h17
